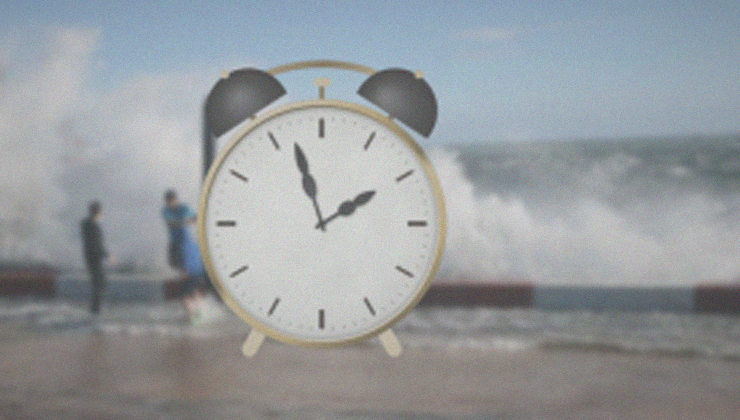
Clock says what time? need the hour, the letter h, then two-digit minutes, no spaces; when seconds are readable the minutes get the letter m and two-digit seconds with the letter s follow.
1h57
